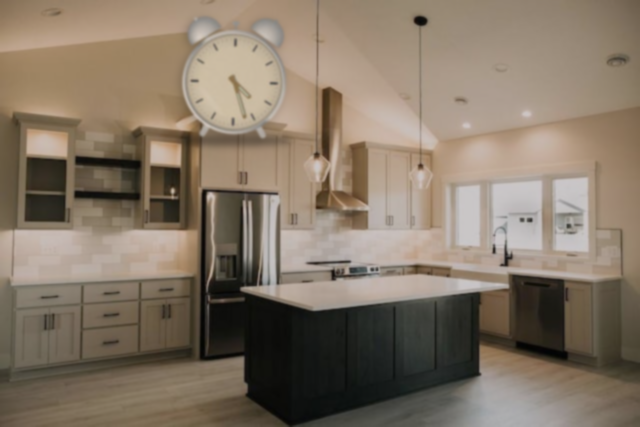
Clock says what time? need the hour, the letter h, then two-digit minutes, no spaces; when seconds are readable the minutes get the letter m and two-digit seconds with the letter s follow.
4h27
